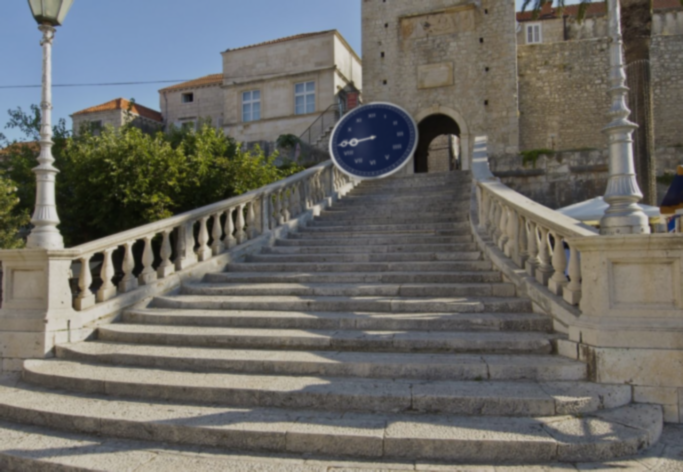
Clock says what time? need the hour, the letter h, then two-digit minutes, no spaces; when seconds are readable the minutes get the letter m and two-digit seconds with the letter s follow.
8h44
